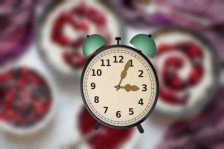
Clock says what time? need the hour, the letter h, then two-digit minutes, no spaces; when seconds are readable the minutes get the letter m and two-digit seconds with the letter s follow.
3h04
